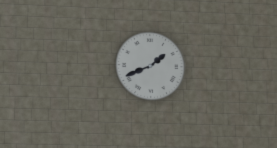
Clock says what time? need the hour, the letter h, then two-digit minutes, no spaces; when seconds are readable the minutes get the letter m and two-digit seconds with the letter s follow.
1h41
